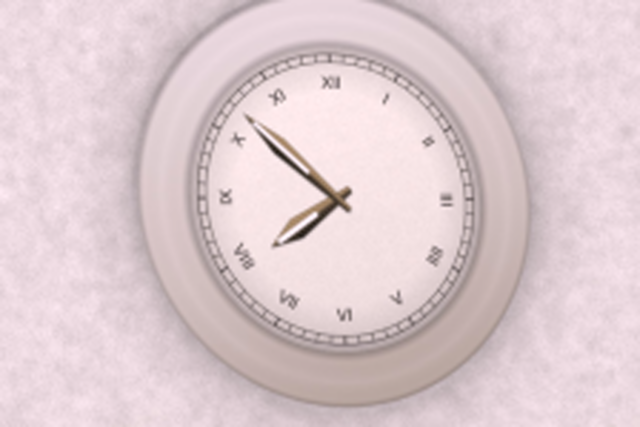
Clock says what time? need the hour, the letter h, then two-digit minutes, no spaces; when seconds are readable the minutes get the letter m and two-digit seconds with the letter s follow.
7h52
